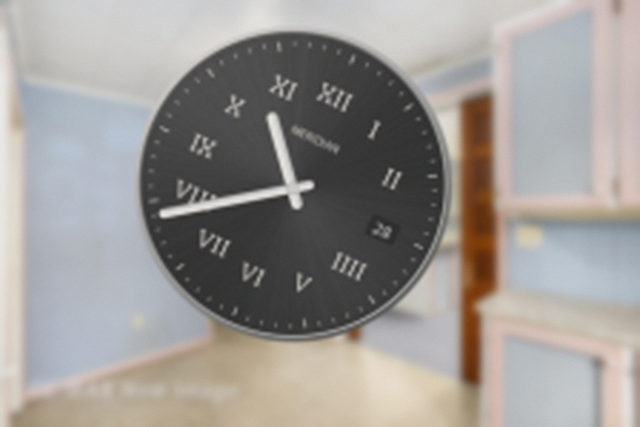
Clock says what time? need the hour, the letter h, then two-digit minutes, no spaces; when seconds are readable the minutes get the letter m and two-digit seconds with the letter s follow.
10h39
